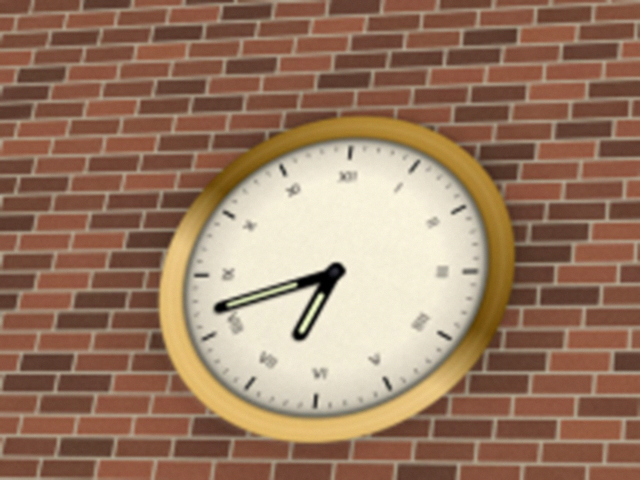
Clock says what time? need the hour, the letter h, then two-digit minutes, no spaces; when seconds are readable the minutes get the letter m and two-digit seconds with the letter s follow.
6h42
